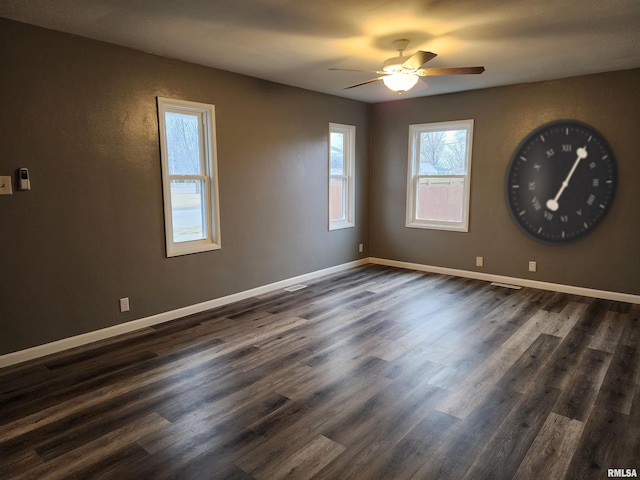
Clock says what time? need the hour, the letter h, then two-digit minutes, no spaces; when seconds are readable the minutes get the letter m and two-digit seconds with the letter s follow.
7h05
